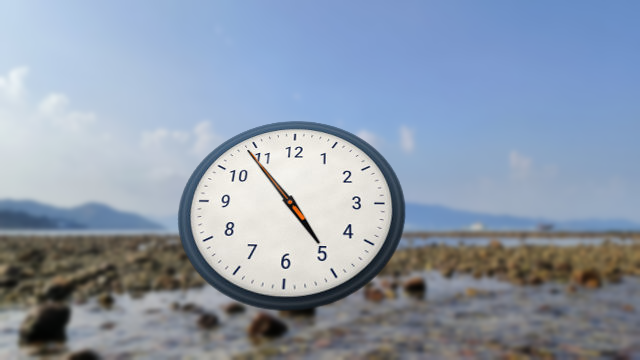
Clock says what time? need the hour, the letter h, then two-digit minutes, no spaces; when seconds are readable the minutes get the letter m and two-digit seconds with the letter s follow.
4h53m54s
